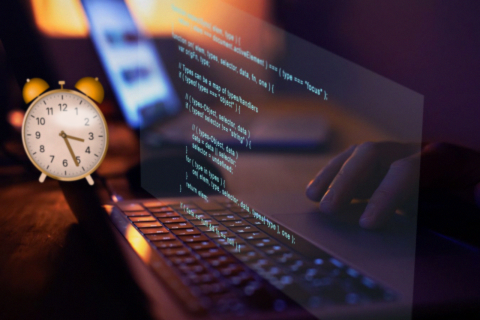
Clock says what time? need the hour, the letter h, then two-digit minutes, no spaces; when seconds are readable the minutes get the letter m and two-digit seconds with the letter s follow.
3h26
